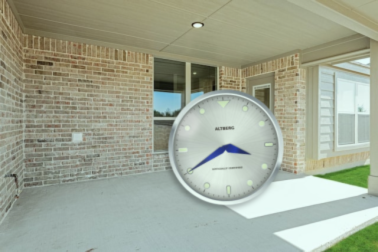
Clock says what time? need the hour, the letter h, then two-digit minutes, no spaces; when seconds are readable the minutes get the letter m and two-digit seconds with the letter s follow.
3h40
